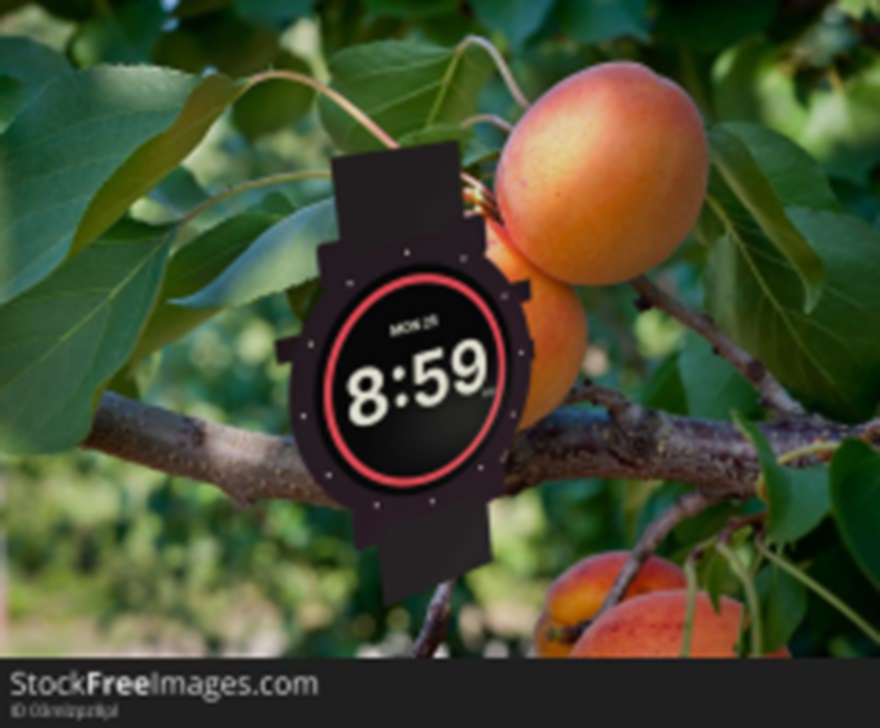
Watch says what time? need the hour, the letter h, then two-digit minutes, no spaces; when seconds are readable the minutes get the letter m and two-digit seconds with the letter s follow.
8h59
